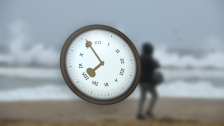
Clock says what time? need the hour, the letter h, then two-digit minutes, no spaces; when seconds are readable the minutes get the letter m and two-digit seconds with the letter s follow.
7h56
